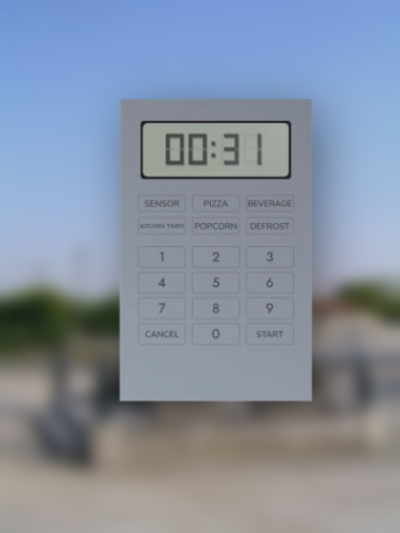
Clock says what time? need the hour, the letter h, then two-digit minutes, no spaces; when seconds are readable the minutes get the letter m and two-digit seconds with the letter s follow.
0h31
